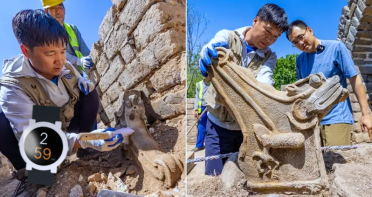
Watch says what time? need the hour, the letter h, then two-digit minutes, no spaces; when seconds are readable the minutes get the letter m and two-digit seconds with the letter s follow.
2h59
